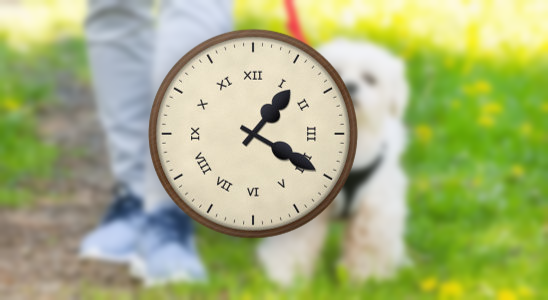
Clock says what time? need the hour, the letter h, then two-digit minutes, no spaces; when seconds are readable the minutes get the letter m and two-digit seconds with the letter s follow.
1h20
